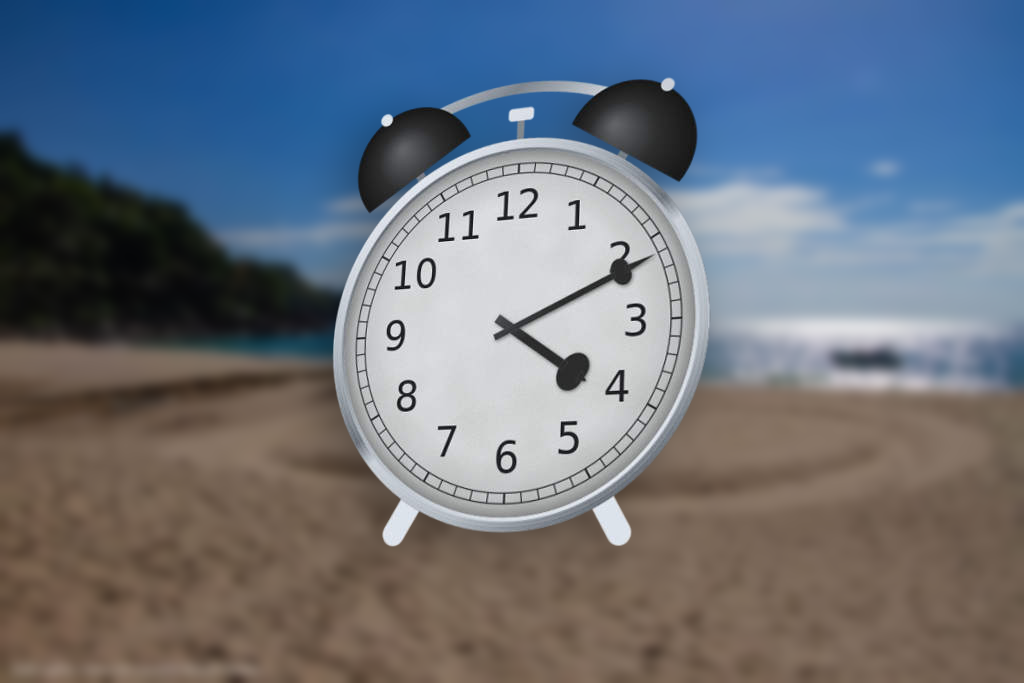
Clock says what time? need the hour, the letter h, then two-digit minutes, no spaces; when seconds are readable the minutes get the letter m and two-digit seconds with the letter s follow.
4h11
